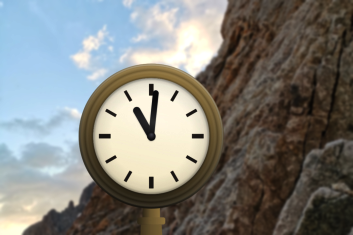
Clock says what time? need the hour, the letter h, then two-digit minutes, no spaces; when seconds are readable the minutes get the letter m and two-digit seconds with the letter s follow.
11h01
